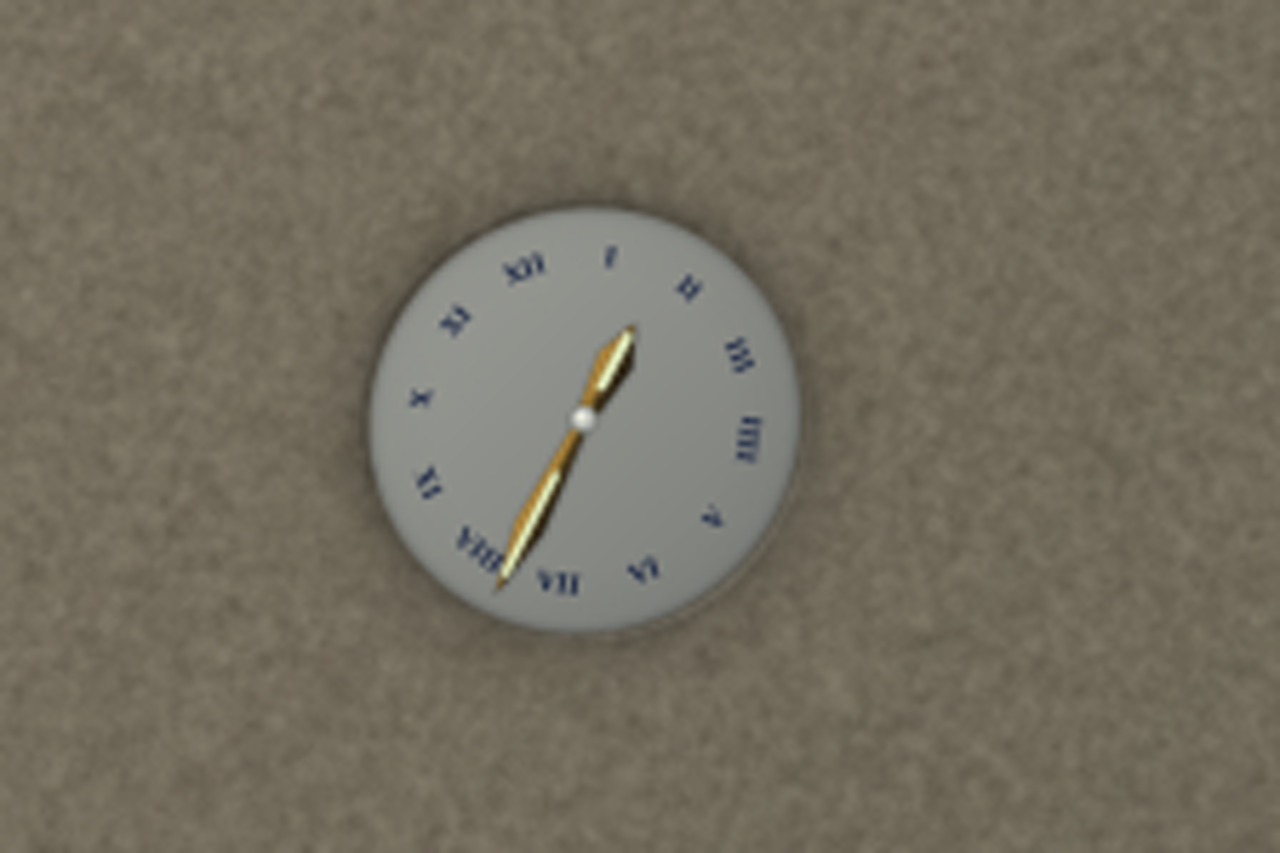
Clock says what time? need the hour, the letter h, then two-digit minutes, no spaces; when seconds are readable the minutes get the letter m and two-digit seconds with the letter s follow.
1h38
